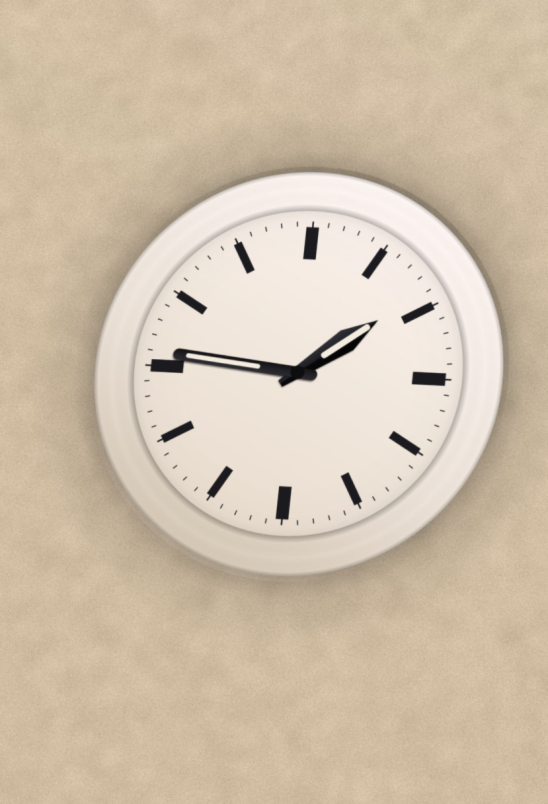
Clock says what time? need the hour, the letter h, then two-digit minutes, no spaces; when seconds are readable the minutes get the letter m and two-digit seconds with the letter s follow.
1h46
